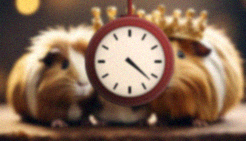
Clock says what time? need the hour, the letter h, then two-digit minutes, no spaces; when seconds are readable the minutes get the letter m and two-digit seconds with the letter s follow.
4h22
